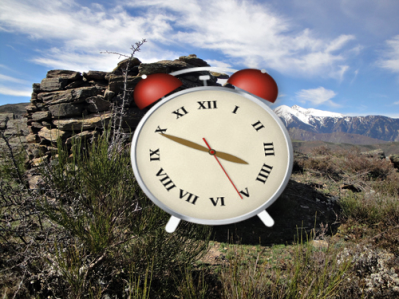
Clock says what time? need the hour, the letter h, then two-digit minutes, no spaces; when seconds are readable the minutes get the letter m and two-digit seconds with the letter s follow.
3h49m26s
